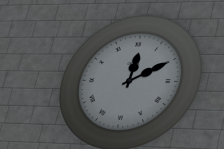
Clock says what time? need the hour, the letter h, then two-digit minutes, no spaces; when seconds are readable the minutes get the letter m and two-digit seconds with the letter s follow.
12h10
